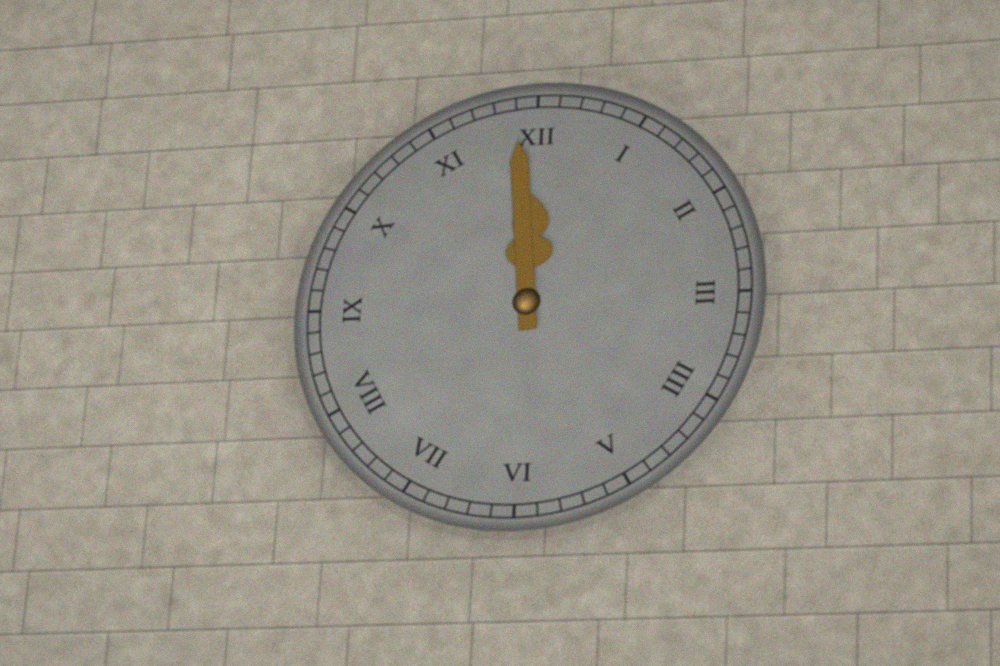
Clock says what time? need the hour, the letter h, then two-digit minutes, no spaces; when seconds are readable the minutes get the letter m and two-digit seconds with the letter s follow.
11h59
